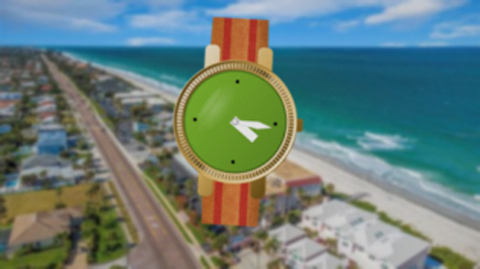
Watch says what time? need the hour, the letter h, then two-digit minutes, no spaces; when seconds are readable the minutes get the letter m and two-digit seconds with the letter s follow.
4h16
